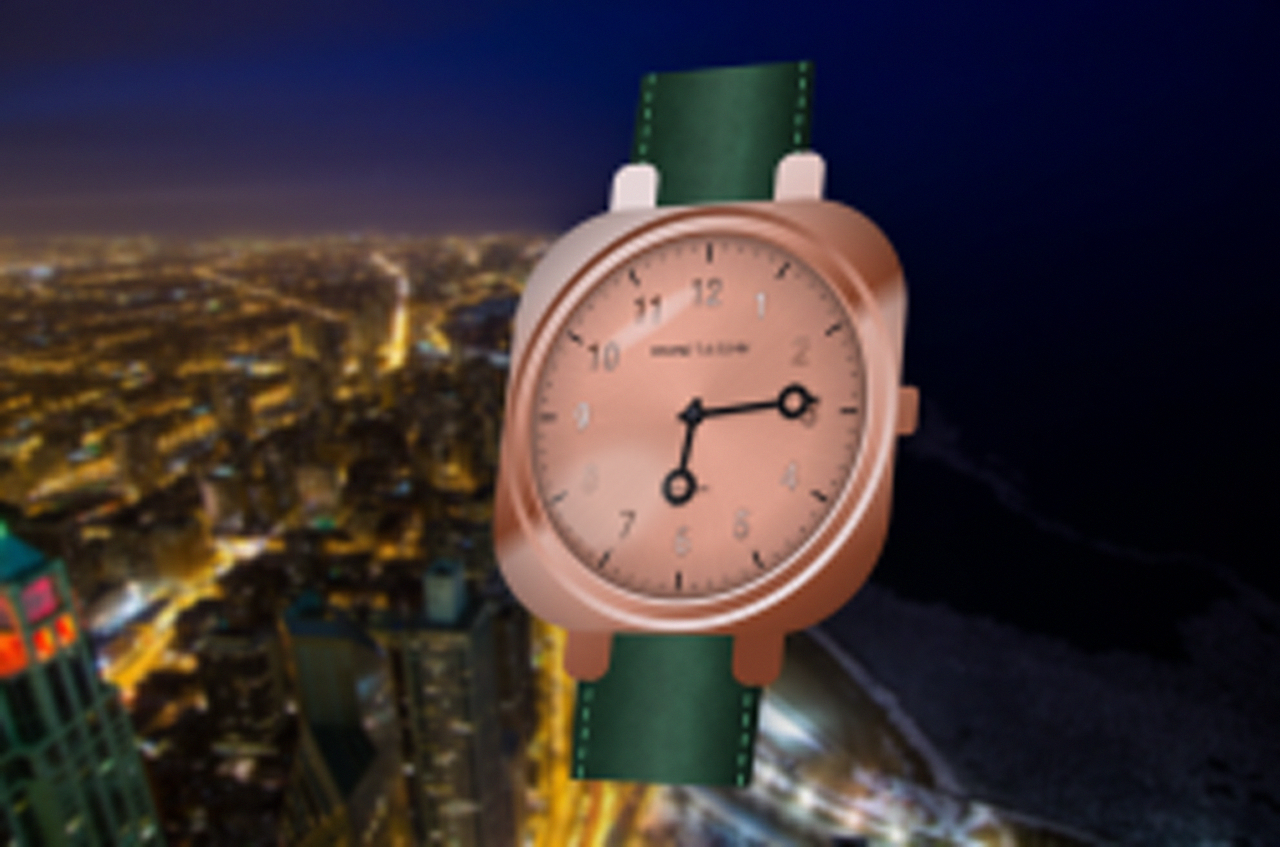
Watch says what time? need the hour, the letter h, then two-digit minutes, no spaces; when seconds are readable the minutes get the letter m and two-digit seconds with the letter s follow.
6h14
